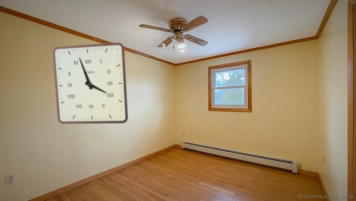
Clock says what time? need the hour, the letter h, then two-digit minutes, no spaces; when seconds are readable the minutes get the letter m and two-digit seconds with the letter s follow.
3h57
